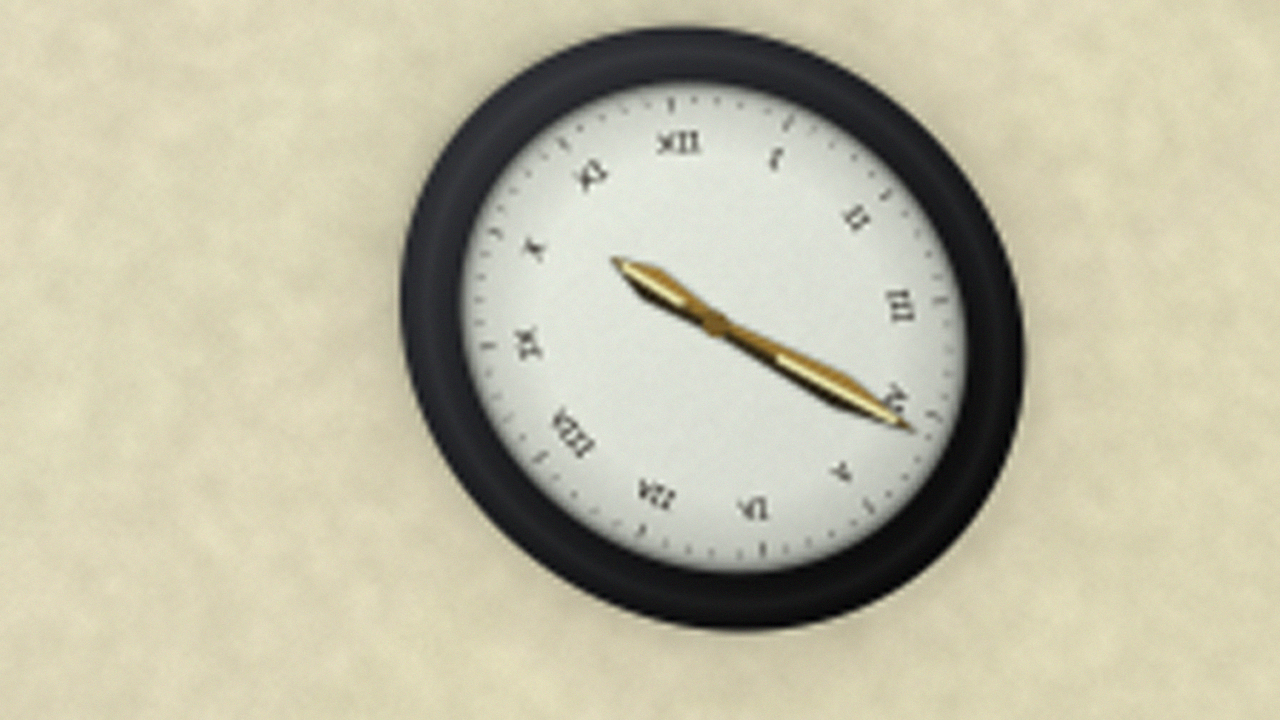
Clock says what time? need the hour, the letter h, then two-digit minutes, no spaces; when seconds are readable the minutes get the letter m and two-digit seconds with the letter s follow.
10h21
